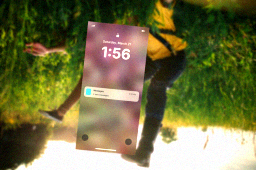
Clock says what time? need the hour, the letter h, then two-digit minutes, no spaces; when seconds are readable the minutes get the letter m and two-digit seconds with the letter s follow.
1h56
